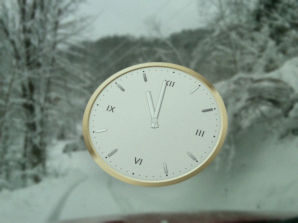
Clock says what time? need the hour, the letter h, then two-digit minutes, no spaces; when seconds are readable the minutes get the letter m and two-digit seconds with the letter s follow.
10h59
